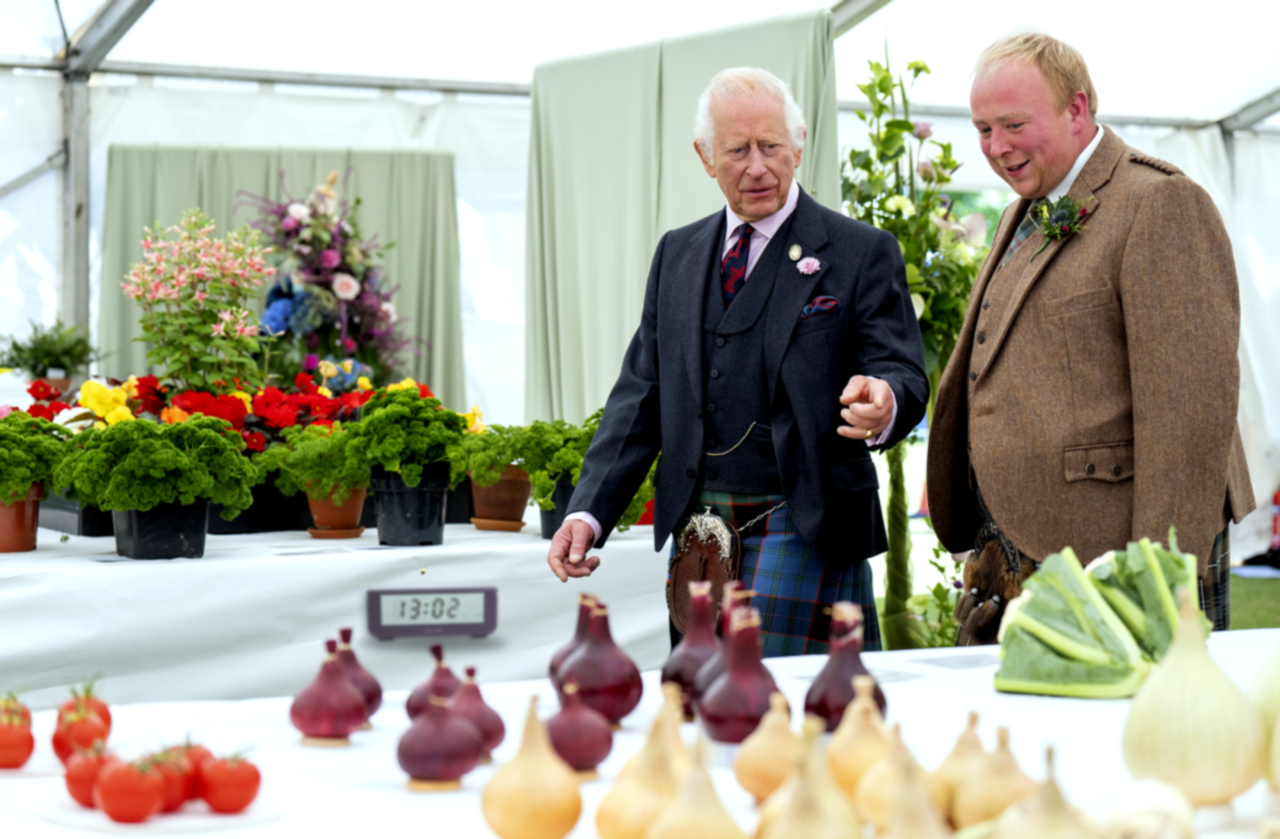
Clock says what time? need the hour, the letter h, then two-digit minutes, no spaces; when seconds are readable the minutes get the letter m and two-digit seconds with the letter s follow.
13h02
